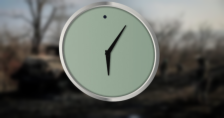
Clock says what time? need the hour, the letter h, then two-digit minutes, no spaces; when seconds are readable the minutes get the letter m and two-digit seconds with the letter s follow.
6h06
